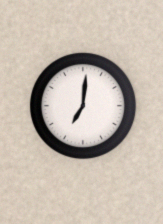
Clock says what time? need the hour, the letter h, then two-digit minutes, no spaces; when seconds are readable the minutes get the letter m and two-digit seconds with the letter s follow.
7h01
